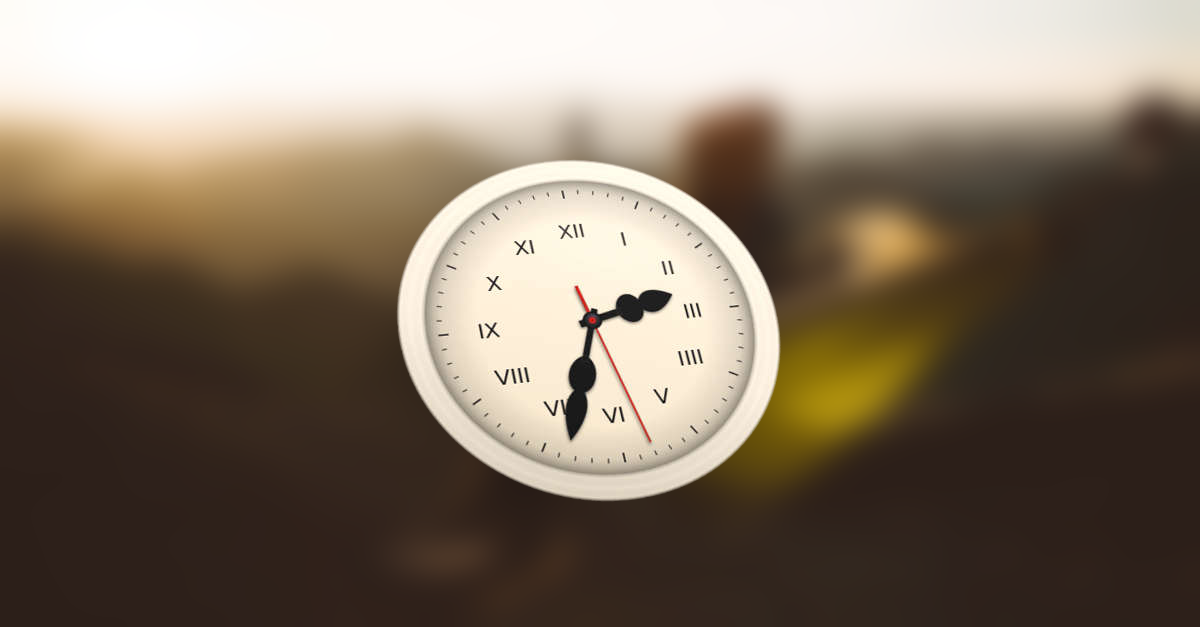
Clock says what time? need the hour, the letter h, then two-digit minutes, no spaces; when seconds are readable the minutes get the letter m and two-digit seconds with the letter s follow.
2h33m28s
